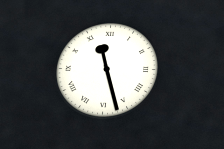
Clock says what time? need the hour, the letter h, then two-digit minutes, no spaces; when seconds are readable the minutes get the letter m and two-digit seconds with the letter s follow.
11h27
